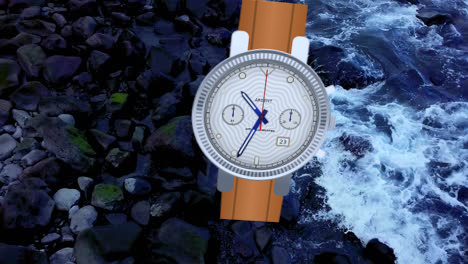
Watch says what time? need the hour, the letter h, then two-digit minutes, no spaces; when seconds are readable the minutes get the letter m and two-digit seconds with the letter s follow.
10h34
